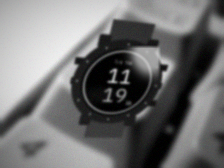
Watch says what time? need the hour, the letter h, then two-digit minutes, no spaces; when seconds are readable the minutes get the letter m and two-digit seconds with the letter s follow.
11h19
